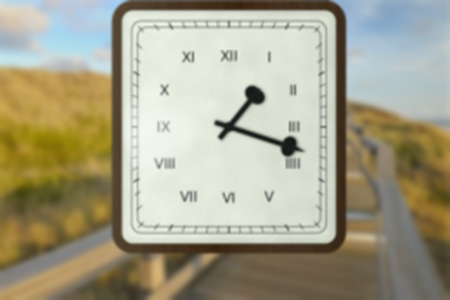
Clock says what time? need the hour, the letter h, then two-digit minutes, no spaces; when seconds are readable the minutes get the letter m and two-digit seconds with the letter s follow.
1h18
